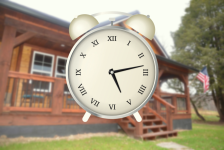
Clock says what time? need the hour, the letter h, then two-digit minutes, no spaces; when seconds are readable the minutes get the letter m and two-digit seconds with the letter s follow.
5h13
